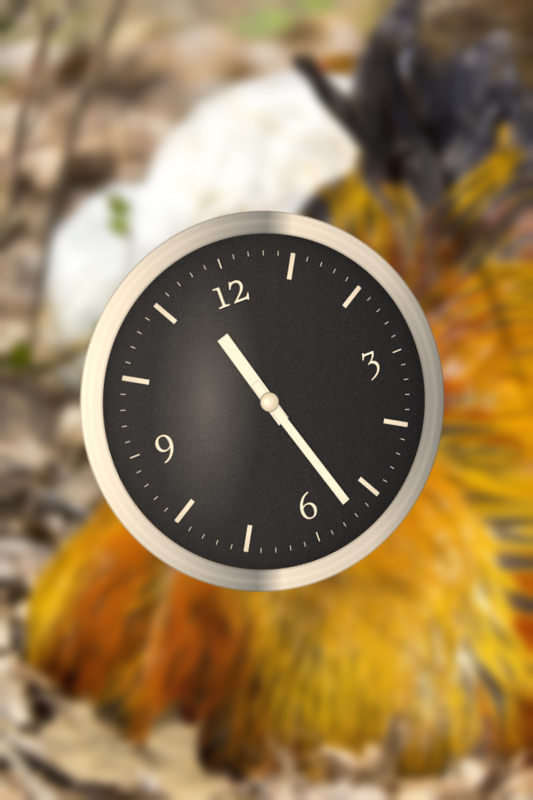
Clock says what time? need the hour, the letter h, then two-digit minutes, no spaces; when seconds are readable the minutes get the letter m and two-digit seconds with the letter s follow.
11h27
